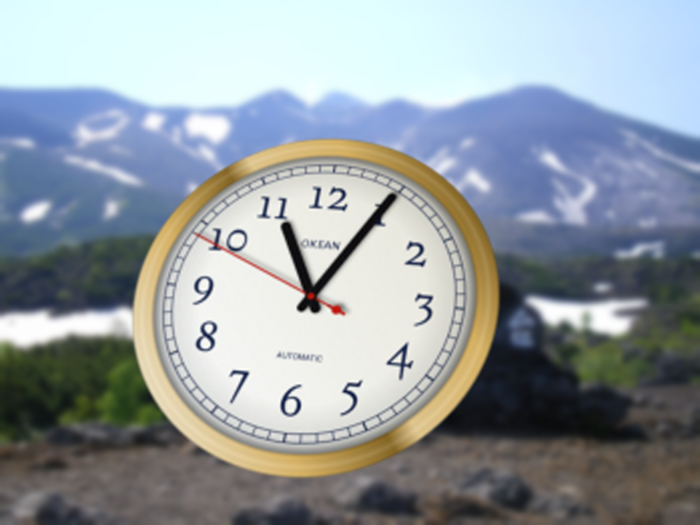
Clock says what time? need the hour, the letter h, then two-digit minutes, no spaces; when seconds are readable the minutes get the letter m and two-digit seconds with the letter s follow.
11h04m49s
